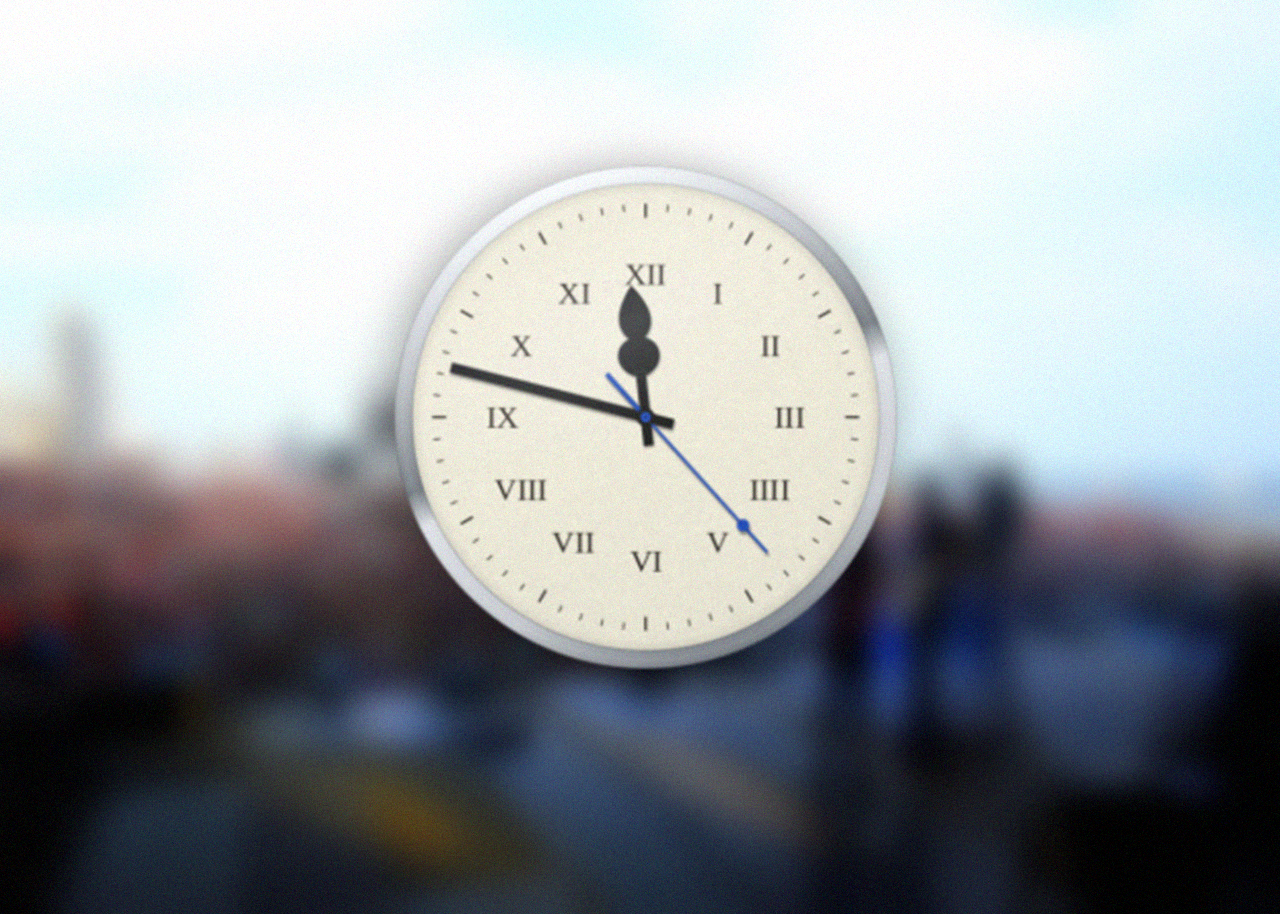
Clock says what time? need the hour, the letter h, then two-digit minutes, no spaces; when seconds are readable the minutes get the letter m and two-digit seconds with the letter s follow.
11h47m23s
